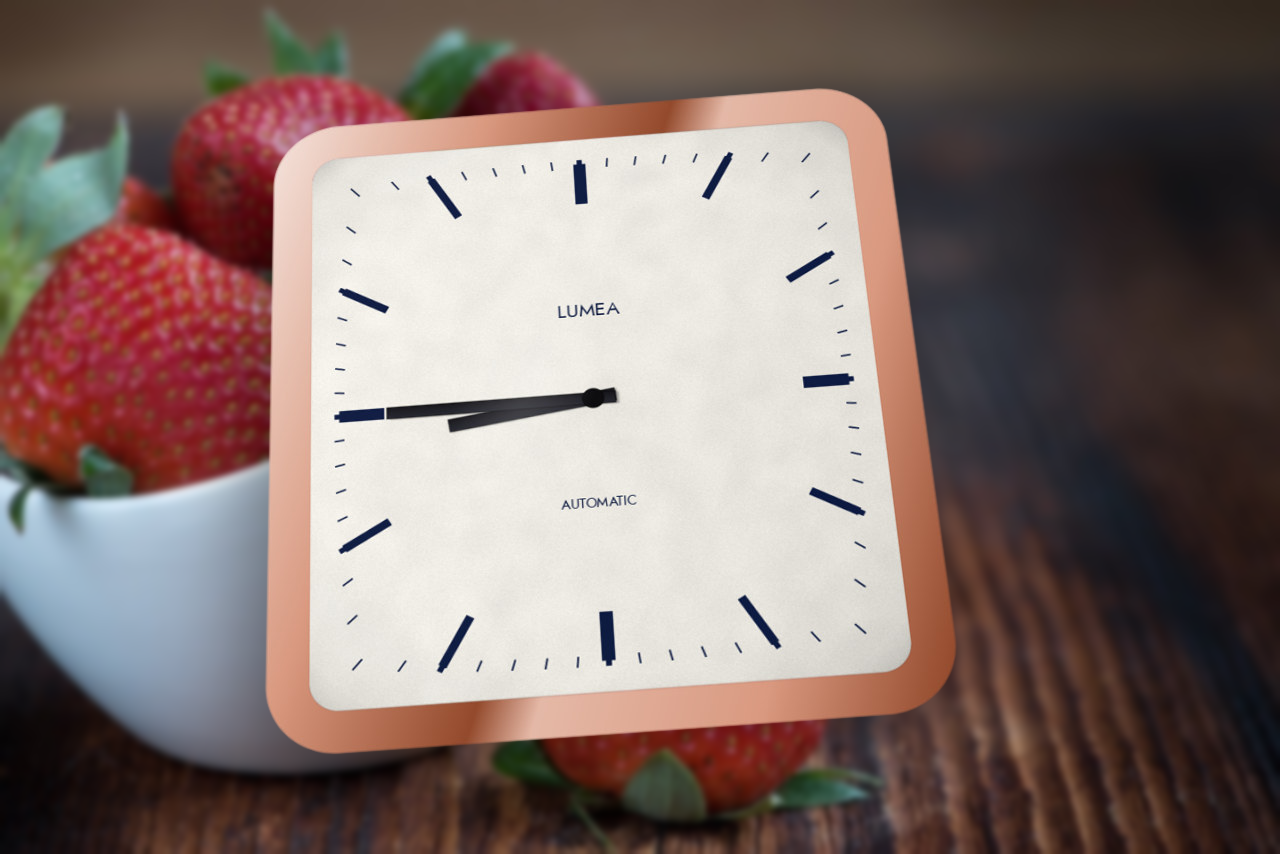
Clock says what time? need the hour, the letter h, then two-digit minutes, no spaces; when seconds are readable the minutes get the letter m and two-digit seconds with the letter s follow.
8h45
